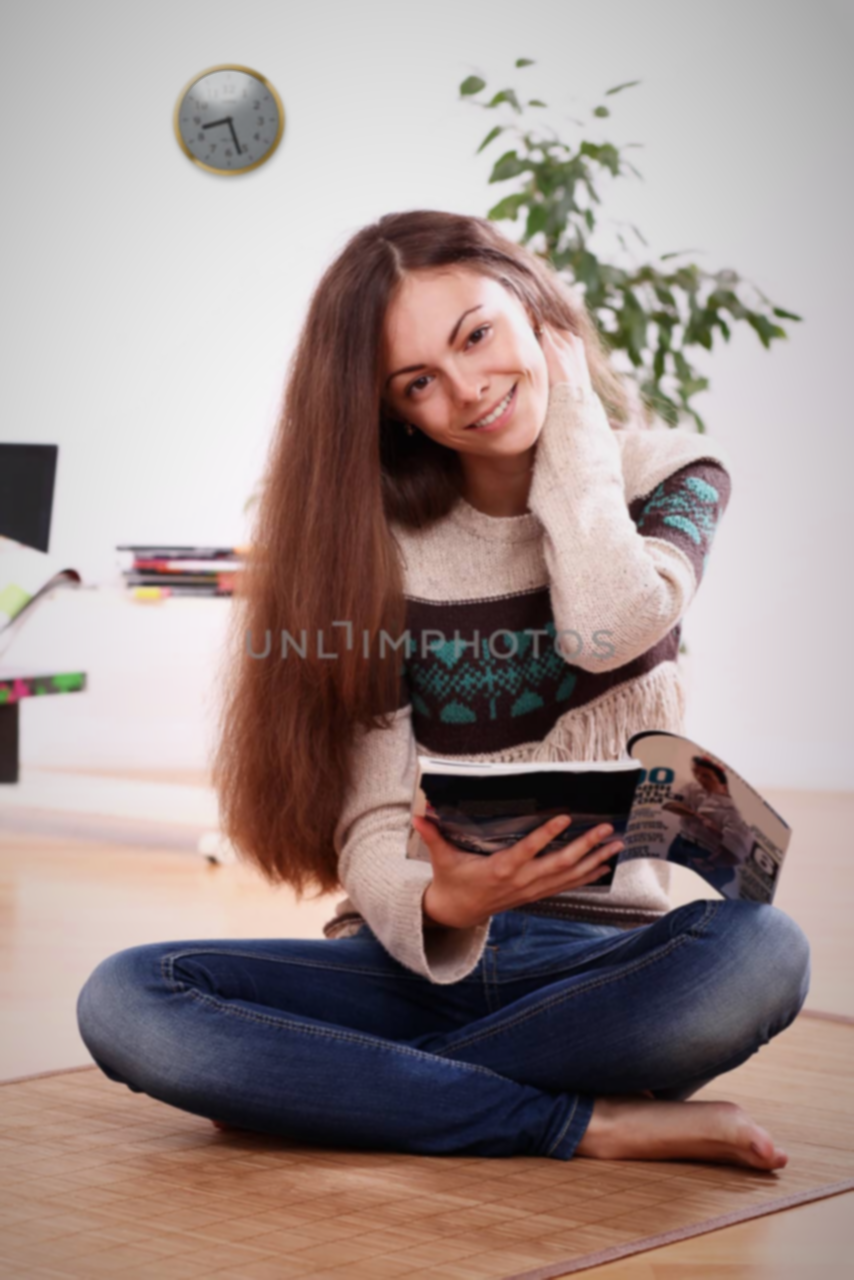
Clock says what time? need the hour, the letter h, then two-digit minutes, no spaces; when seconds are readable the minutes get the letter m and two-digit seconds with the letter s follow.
8h27
